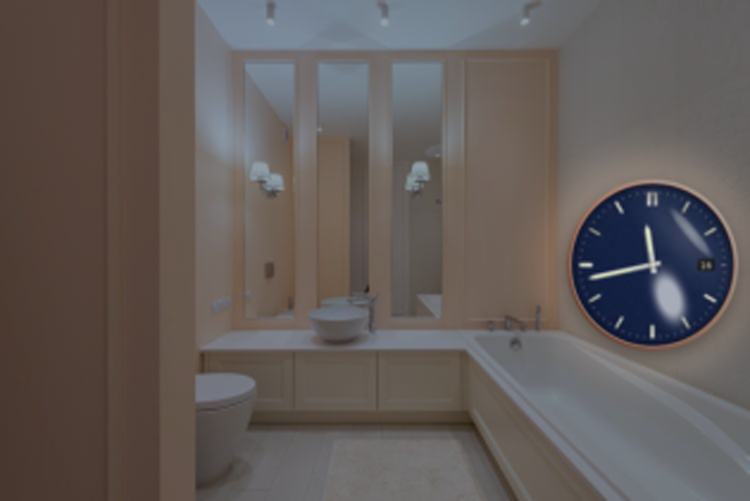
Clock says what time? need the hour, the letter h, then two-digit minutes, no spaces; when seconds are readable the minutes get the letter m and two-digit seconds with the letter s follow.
11h43
